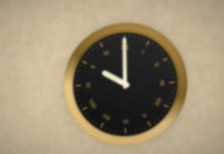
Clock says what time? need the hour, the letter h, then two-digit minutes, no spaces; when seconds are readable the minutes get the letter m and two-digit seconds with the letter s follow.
10h00
